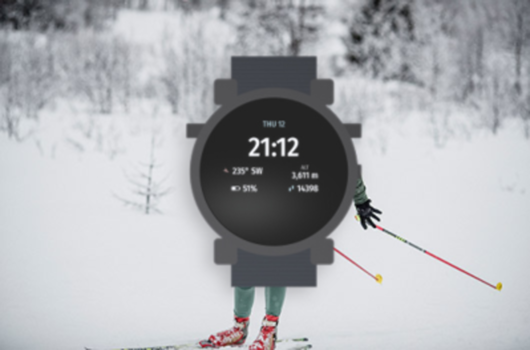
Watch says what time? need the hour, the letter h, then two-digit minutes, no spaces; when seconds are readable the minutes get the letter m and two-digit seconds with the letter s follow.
21h12
